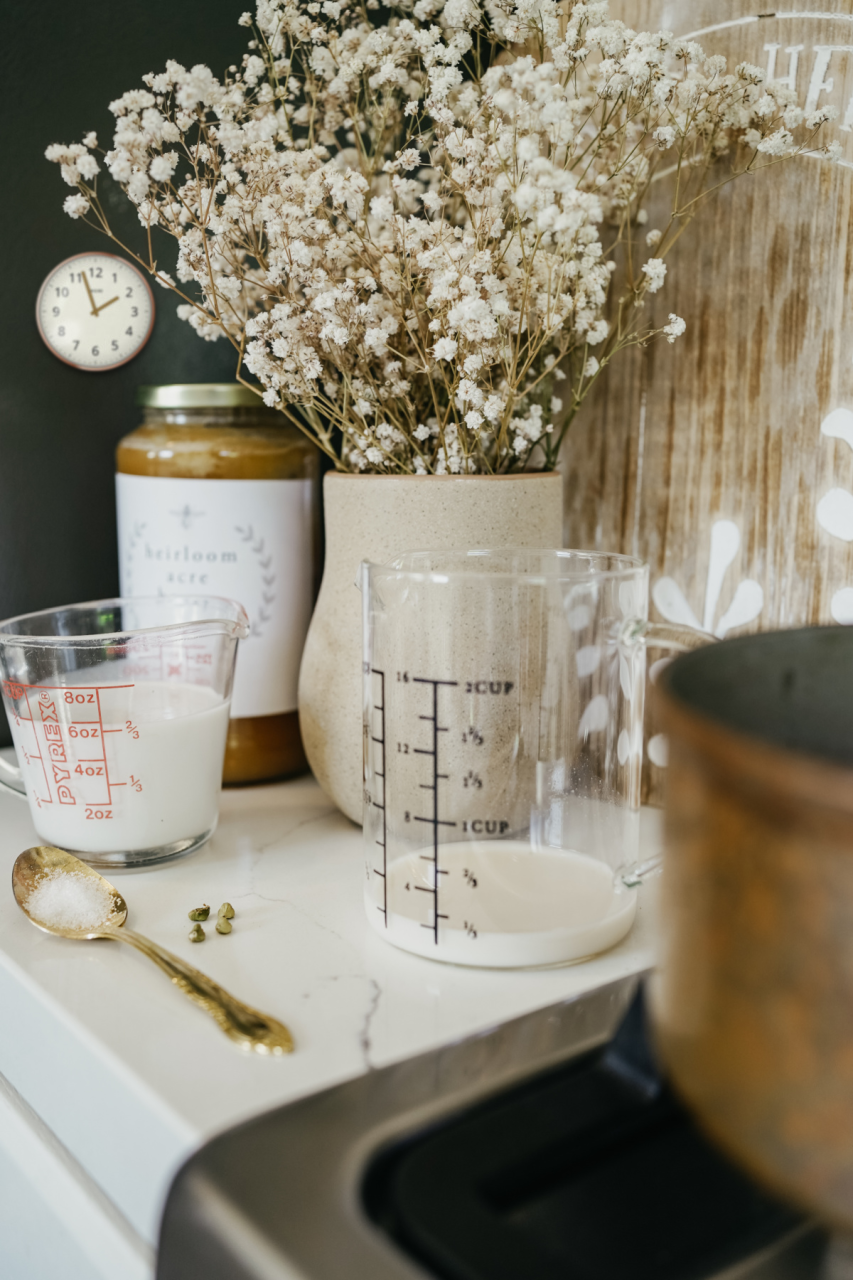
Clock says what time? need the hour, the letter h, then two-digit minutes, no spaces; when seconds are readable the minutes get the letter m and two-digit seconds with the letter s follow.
1h57
